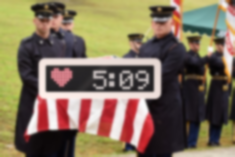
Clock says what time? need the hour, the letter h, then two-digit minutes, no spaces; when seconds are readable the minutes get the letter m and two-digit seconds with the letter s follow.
5h09
